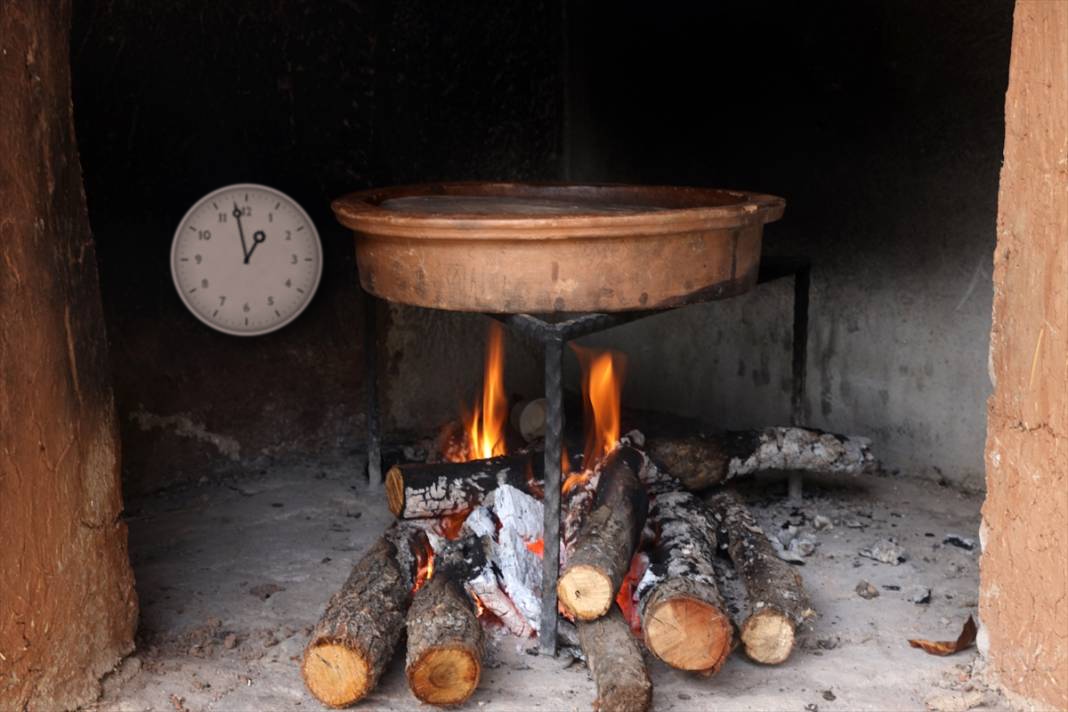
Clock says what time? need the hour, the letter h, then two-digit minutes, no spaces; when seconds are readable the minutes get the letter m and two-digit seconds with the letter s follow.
12h58
